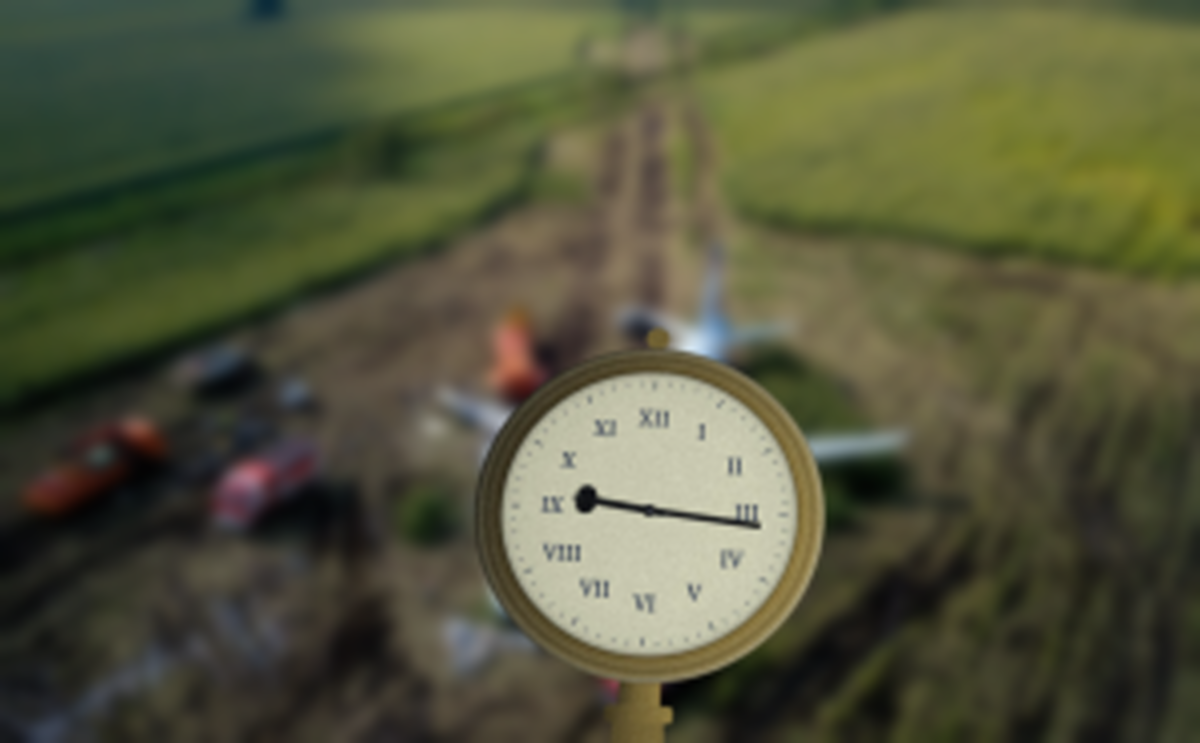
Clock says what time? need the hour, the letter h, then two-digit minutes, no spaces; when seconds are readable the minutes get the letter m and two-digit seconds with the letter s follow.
9h16
